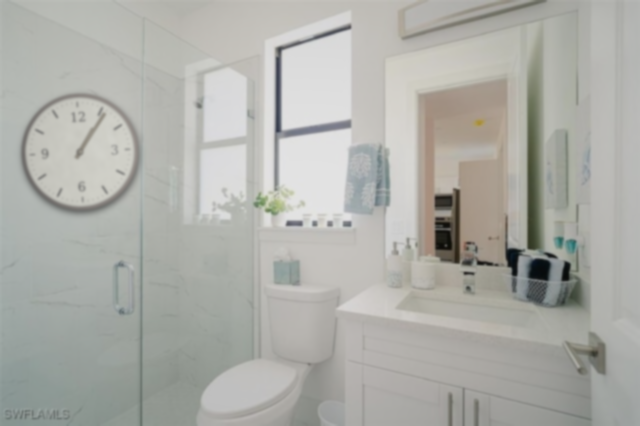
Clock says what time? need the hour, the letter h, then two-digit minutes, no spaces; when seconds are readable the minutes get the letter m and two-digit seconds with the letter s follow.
1h06
